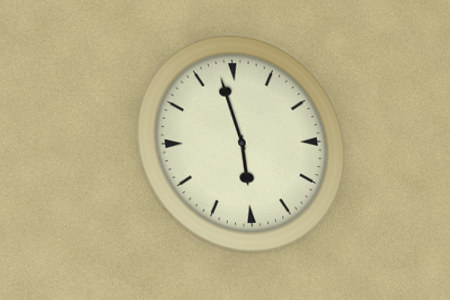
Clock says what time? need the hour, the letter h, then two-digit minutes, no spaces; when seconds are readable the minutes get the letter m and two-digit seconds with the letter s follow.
5h58
